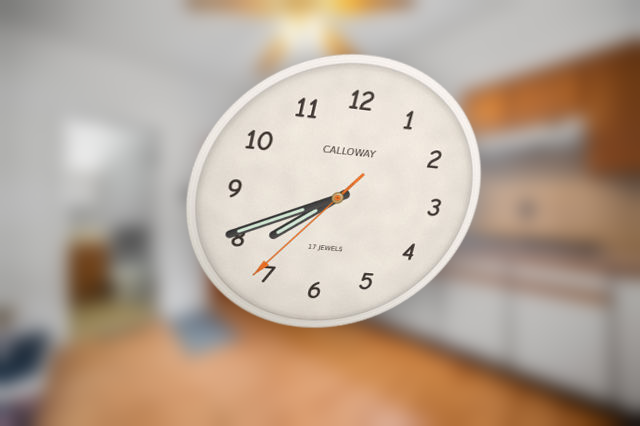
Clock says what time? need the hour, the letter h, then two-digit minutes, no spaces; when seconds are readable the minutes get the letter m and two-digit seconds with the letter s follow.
7h40m36s
